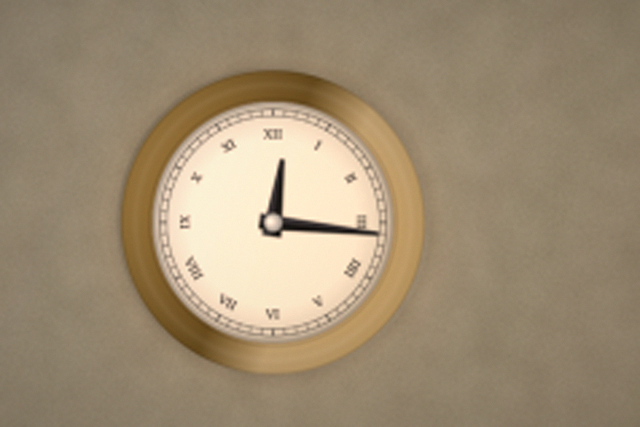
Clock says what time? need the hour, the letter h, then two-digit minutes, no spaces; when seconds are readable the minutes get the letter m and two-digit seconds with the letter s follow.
12h16
